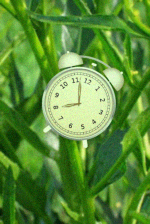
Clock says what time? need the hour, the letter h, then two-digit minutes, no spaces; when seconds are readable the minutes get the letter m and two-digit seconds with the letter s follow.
7h57
